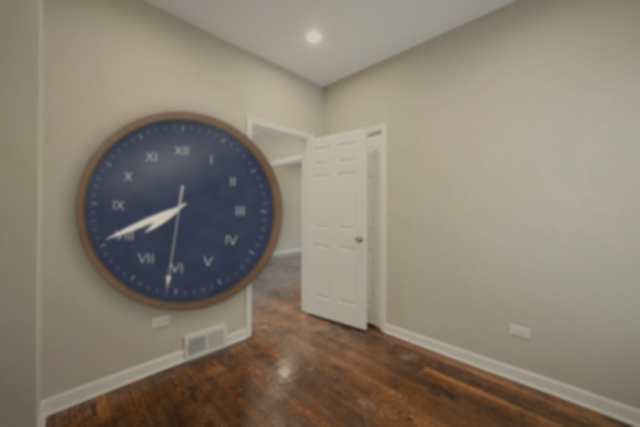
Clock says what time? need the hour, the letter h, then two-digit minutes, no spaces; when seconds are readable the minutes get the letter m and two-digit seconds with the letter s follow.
7h40m31s
